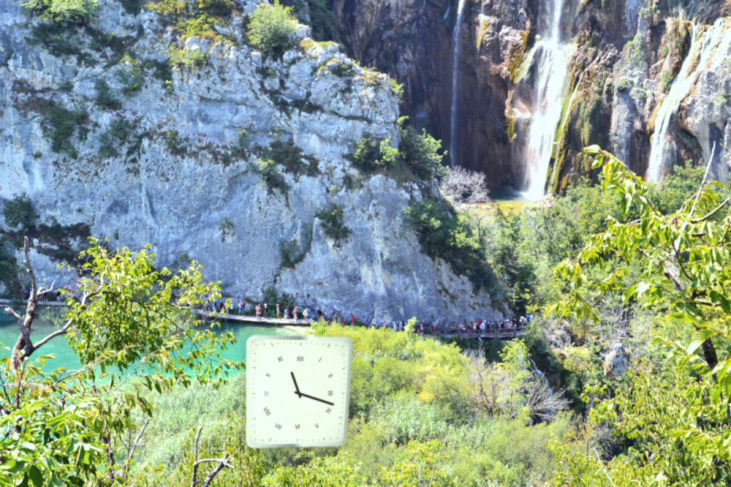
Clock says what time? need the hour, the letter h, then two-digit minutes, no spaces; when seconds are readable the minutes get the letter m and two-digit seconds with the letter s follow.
11h18
